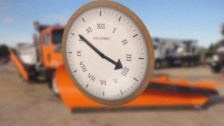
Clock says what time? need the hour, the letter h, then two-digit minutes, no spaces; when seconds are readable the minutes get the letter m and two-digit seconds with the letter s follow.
3h51
